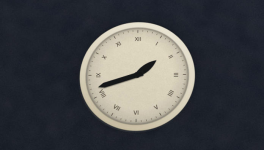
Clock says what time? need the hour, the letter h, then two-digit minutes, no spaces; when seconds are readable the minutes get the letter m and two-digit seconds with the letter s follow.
1h42
